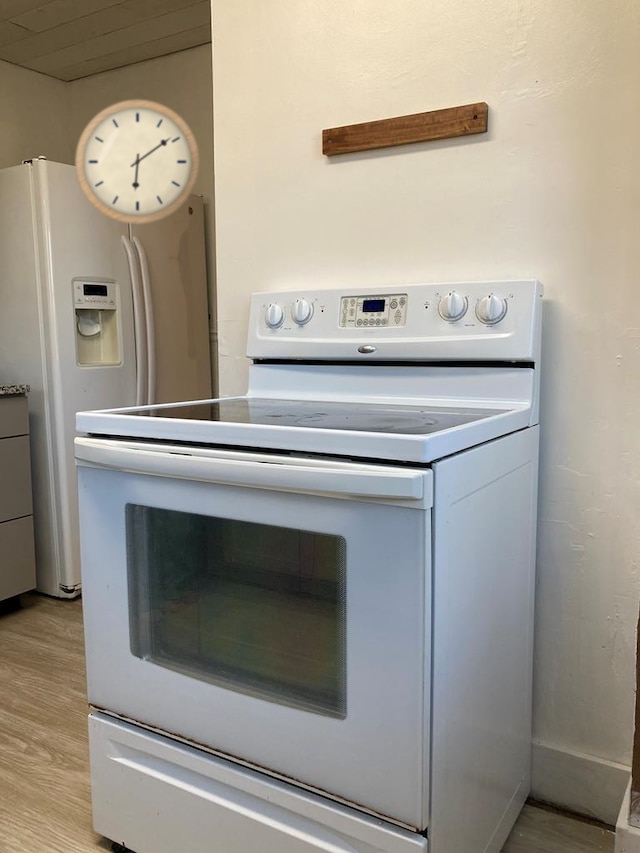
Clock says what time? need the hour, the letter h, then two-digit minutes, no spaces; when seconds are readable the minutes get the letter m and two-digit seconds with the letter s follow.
6h09
